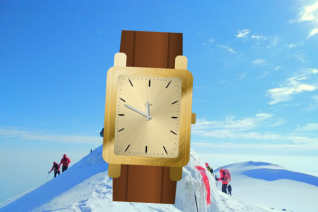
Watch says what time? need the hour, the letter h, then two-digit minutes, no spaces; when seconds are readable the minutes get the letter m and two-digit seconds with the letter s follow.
11h49
